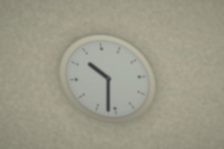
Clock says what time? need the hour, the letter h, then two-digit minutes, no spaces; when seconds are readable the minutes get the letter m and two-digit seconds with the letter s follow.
10h32
